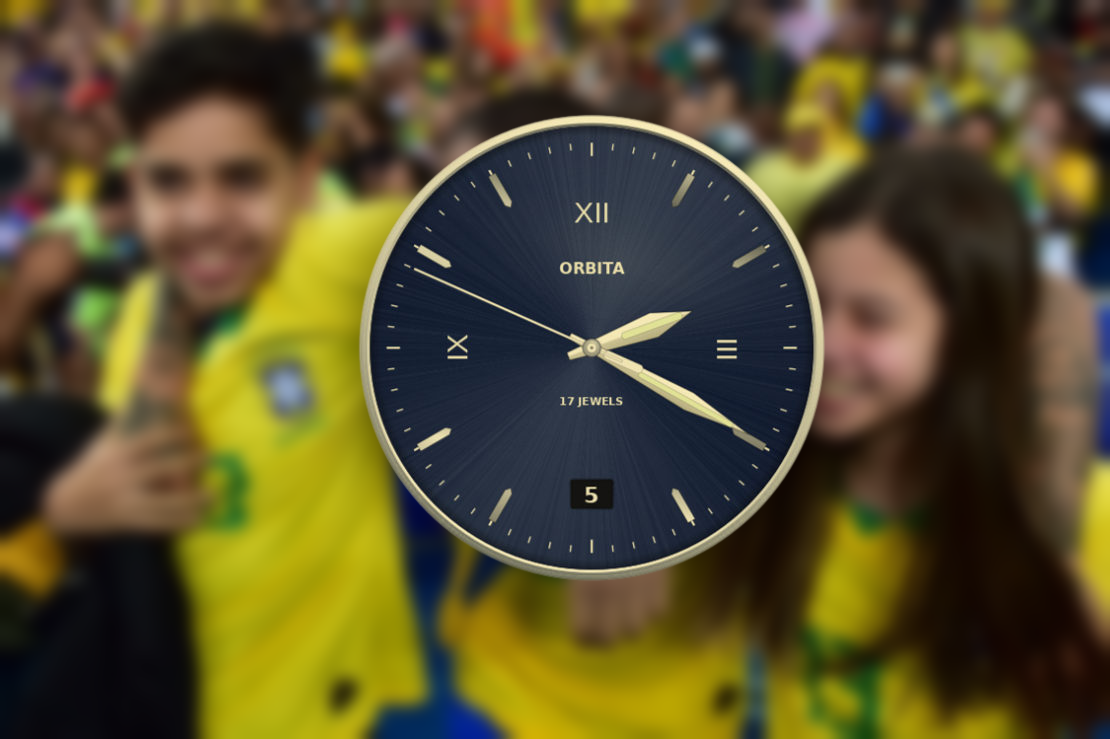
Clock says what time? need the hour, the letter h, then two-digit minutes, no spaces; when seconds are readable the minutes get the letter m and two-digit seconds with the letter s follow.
2h19m49s
